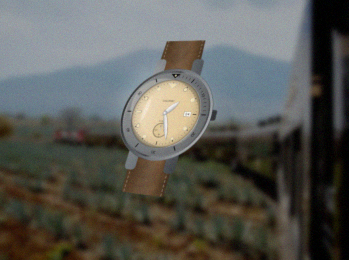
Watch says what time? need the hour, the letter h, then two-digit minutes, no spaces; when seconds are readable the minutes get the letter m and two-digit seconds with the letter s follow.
1h27
